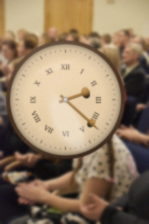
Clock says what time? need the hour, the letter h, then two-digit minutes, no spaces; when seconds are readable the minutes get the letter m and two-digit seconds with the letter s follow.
2h22
